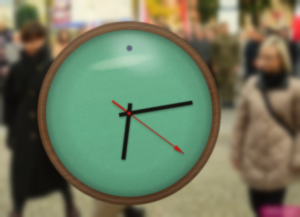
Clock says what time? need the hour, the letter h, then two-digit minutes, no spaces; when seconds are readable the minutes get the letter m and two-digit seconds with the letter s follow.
6h13m21s
